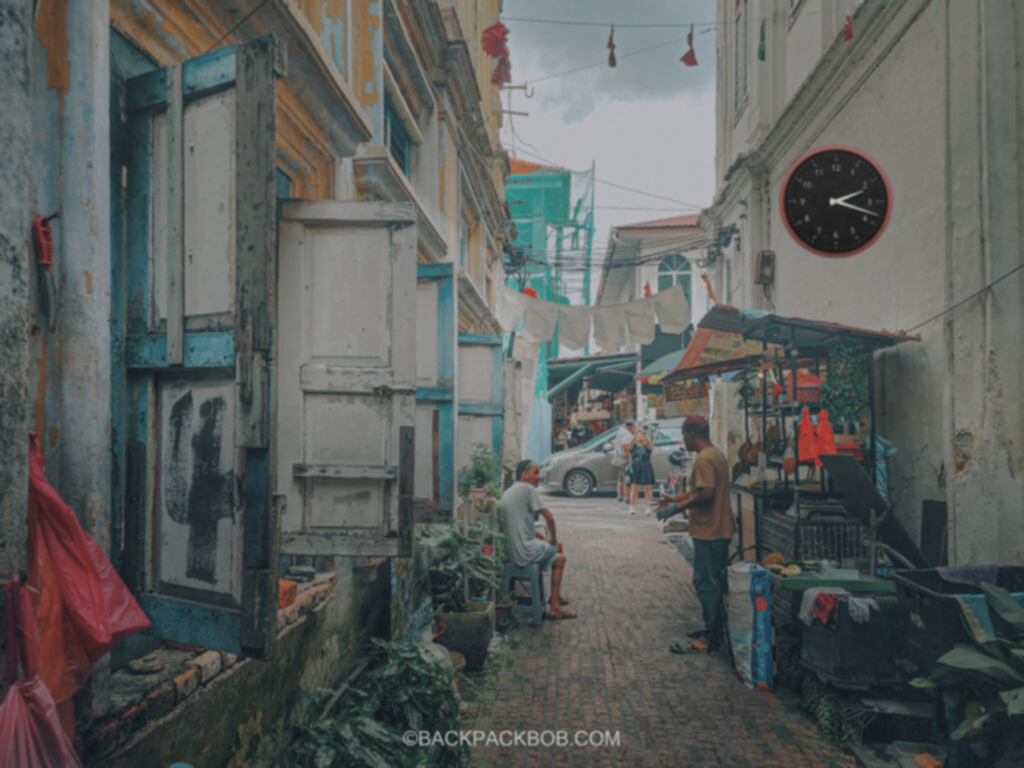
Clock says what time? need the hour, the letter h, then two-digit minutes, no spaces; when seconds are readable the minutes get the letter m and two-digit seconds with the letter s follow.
2h18
